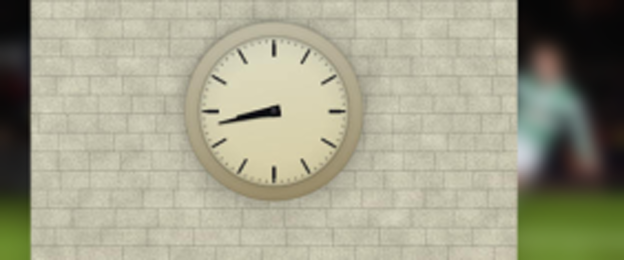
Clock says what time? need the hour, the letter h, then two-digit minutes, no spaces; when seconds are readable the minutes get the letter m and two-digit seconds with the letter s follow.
8h43
